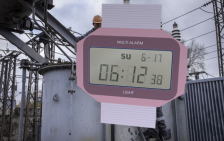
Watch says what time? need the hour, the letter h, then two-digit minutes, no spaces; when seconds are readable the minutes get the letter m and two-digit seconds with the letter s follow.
6h12m38s
